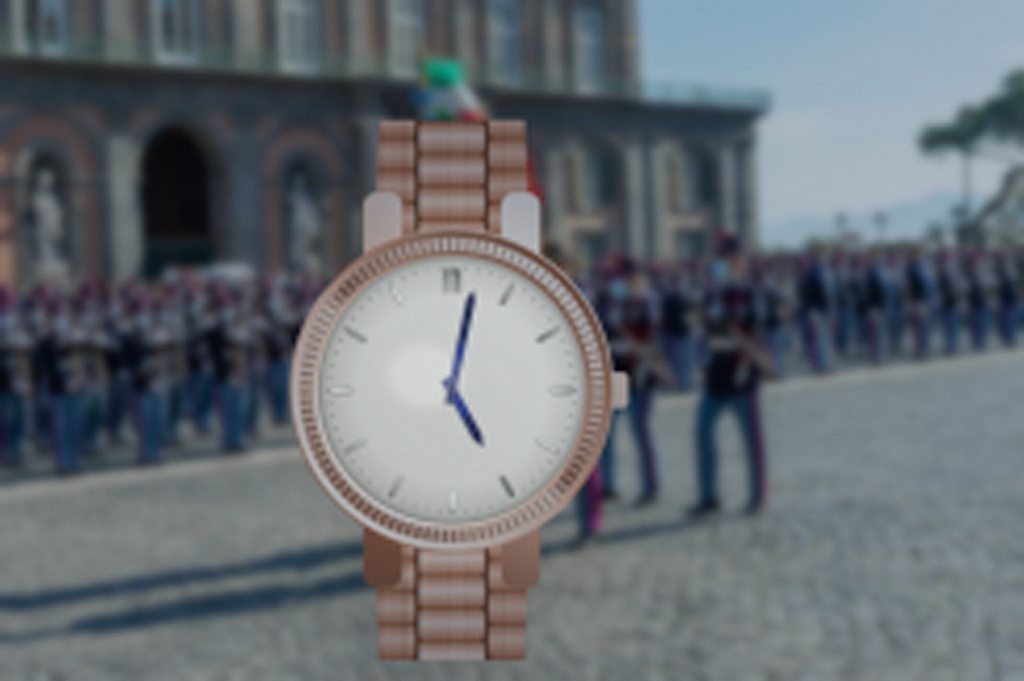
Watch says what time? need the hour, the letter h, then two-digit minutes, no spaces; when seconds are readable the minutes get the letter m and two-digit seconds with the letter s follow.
5h02
